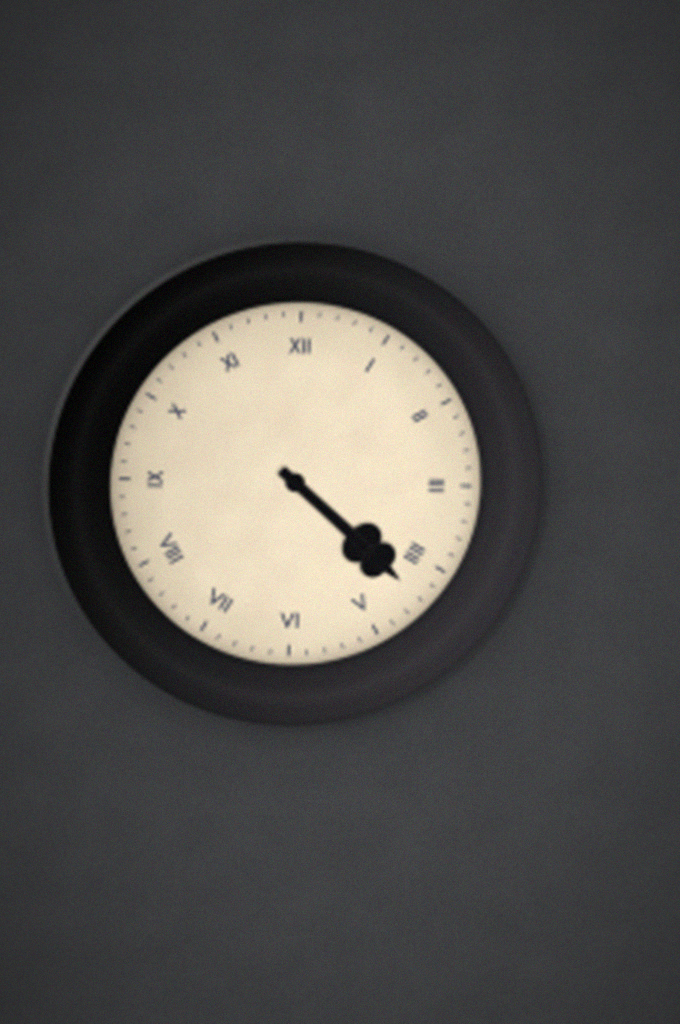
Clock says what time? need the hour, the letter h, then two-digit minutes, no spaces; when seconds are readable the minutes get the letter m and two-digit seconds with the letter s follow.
4h22
